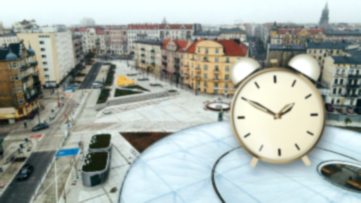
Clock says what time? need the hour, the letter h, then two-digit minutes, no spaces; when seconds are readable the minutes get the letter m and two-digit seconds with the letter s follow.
1h50
